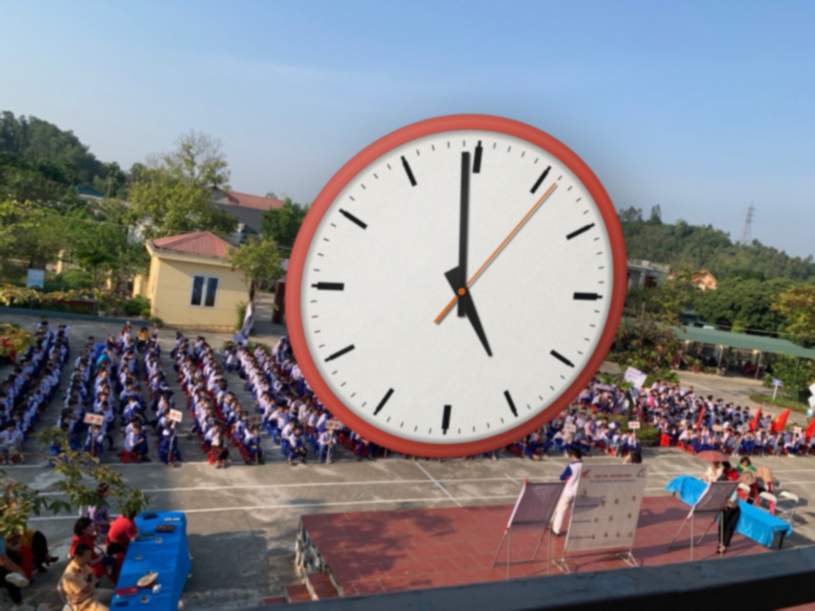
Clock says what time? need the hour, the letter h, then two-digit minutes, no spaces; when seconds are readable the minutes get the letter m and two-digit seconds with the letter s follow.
4h59m06s
